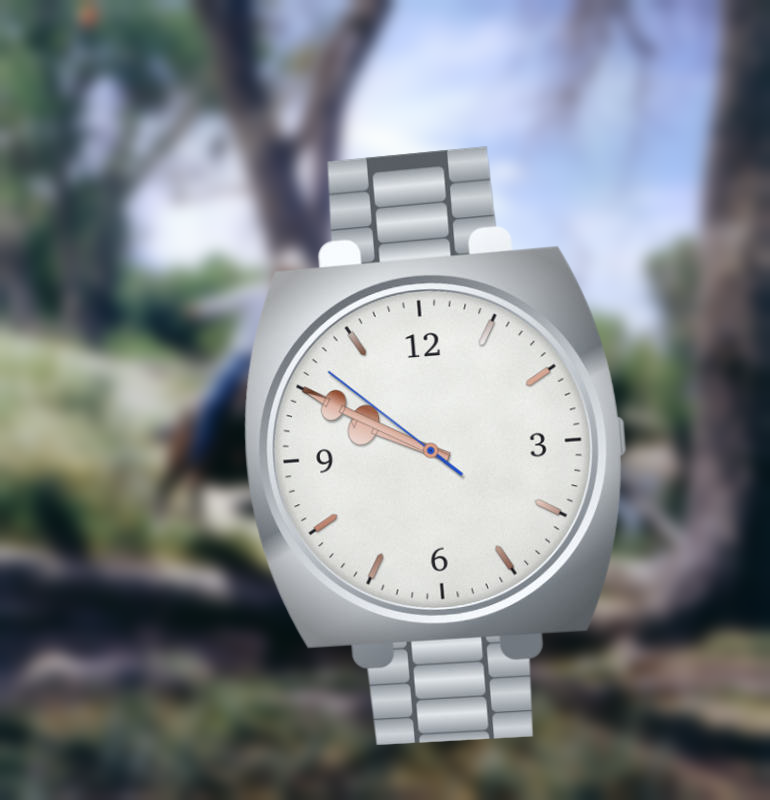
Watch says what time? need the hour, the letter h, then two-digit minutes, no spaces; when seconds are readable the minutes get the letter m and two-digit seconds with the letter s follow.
9h49m52s
